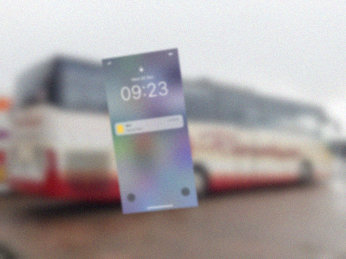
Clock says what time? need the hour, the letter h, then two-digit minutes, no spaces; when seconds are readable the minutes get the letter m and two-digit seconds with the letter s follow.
9h23
